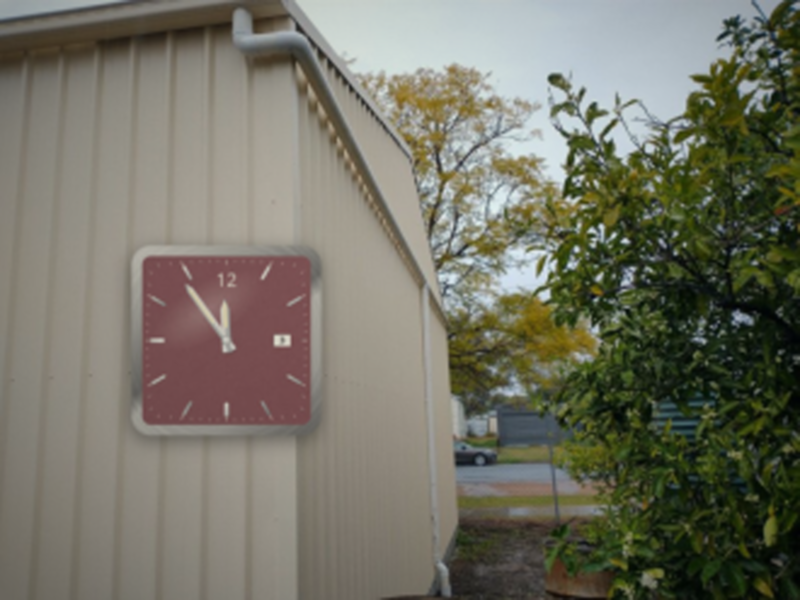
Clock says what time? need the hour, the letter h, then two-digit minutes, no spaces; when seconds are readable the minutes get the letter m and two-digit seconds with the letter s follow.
11h54
